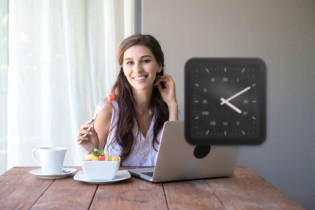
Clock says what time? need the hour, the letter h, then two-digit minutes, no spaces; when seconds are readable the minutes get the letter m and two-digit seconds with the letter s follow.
4h10
